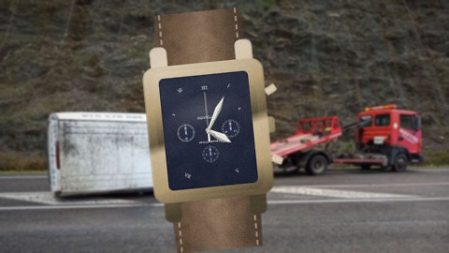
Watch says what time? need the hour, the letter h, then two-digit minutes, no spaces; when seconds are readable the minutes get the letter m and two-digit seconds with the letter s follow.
4h05
